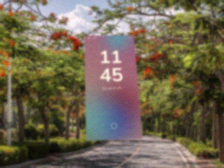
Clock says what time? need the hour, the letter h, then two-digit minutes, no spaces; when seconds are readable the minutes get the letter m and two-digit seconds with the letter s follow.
11h45
